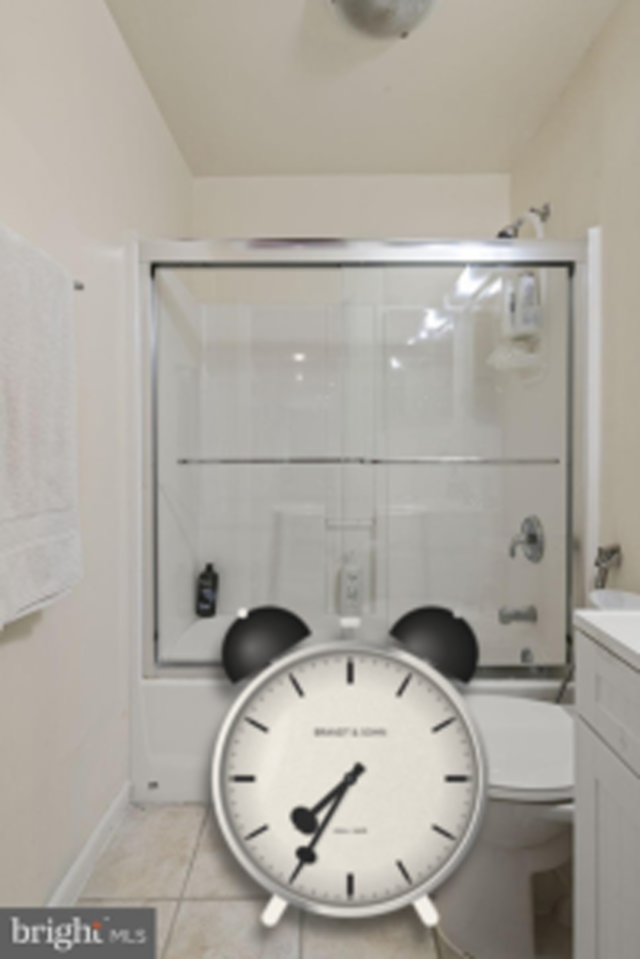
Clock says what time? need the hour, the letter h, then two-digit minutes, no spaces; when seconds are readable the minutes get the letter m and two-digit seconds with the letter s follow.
7h35
